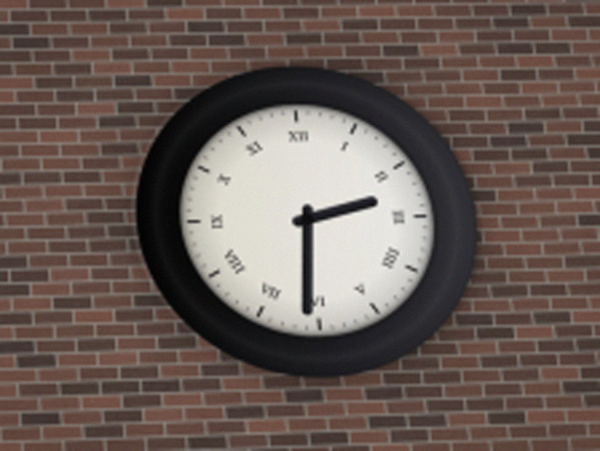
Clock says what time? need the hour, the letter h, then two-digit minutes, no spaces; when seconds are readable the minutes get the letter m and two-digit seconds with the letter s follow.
2h31
